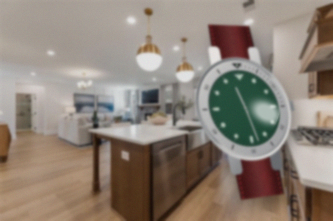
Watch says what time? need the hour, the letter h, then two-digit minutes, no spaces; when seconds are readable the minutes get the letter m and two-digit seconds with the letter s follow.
11h28
